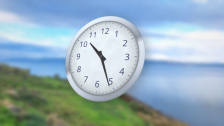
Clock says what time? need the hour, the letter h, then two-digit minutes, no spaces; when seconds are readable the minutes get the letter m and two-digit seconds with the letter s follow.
10h26
